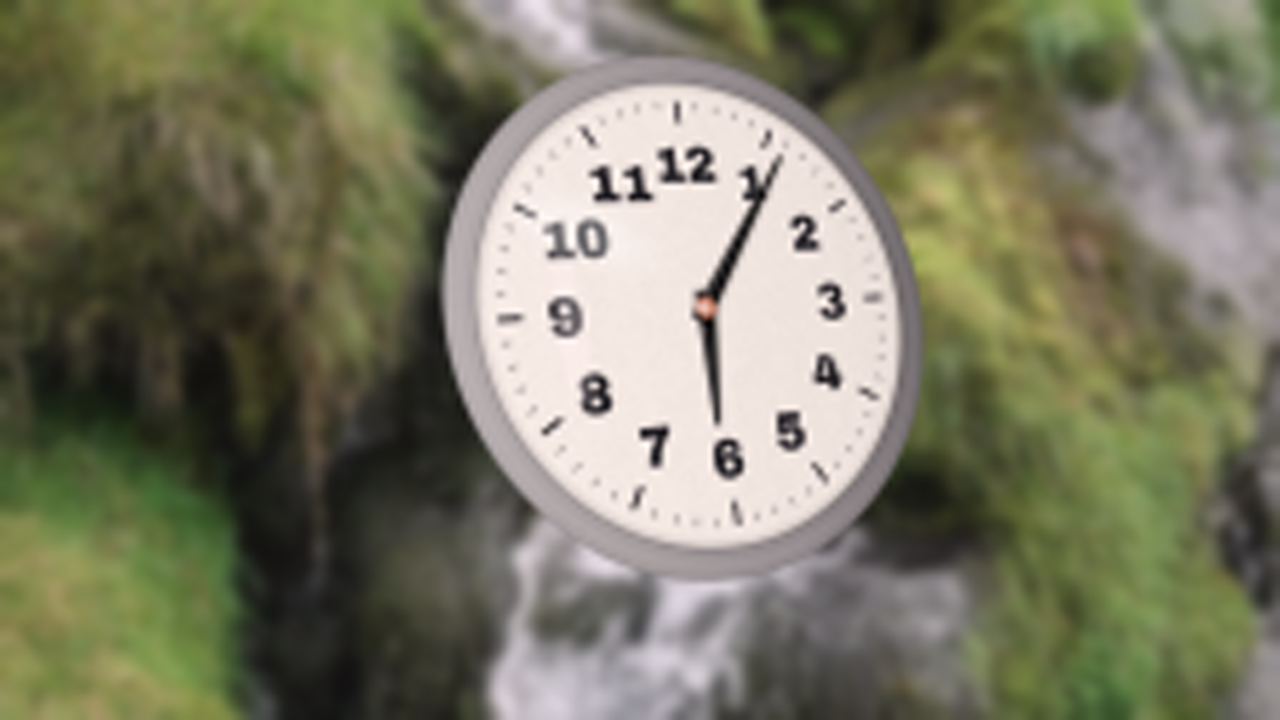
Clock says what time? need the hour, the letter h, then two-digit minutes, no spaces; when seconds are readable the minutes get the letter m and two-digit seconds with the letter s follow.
6h06
